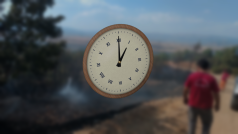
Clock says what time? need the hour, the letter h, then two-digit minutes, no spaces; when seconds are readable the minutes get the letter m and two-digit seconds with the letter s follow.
1h00
